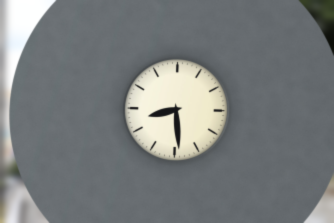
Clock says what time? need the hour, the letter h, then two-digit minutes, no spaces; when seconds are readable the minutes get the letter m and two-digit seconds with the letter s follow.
8h29
